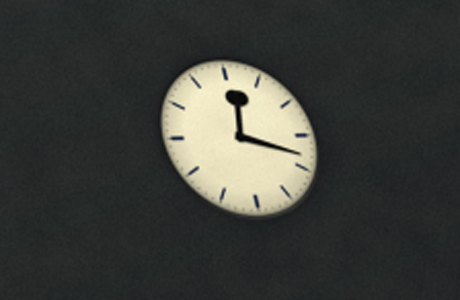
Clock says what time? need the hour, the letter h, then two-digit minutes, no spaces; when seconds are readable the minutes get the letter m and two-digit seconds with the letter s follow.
12h18
